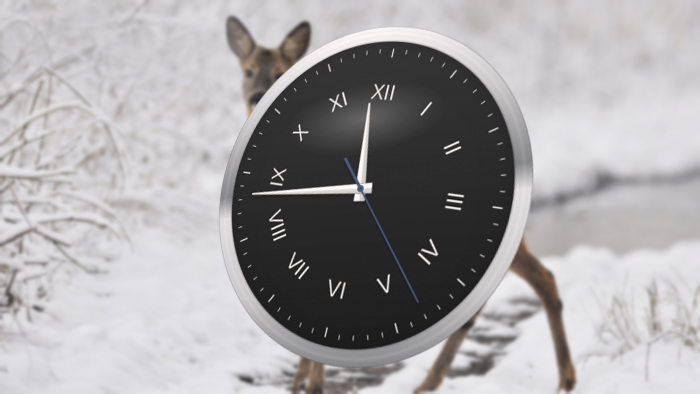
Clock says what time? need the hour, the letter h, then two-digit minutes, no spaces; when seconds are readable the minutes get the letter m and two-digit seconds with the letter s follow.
11h43m23s
